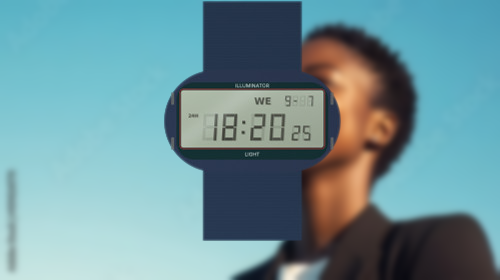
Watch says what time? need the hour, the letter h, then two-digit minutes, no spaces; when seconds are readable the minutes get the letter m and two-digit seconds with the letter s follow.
18h20m25s
